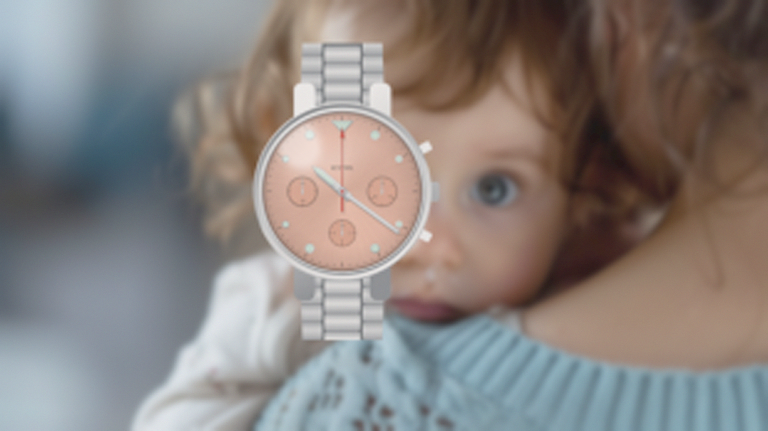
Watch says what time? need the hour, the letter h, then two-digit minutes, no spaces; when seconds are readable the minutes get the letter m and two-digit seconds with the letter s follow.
10h21
